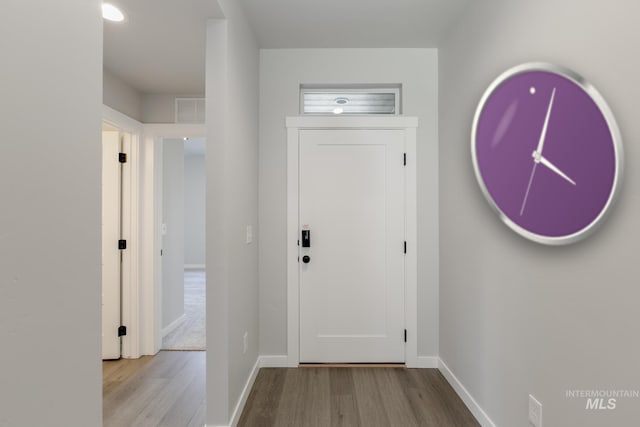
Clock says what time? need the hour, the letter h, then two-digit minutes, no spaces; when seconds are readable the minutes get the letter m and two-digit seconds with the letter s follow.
4h03m34s
